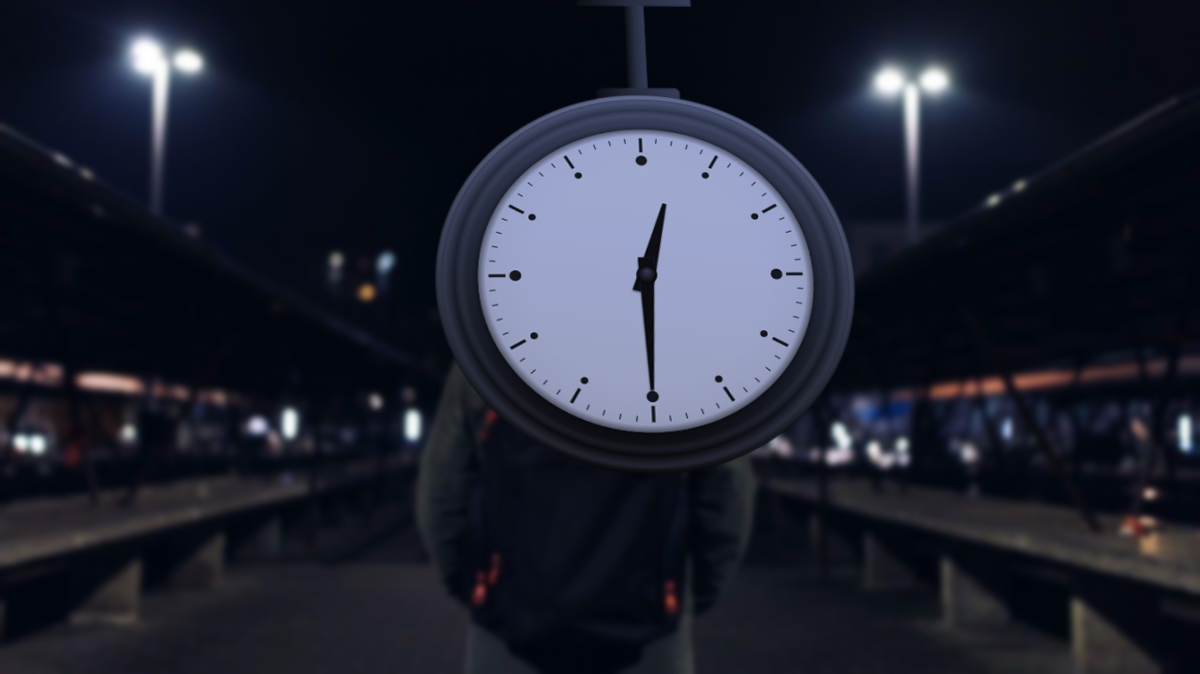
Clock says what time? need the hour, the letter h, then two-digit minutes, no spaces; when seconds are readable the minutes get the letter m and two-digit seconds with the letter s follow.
12h30
